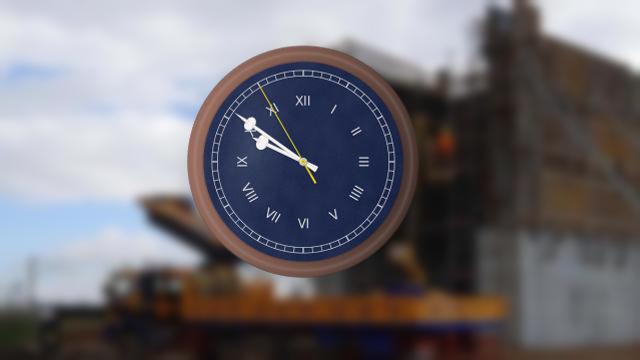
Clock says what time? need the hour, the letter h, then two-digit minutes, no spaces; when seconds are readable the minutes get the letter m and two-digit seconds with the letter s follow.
9h50m55s
